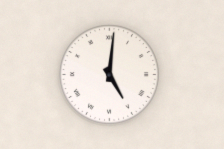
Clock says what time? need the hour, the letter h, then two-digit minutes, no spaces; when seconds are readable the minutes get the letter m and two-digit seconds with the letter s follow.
5h01
